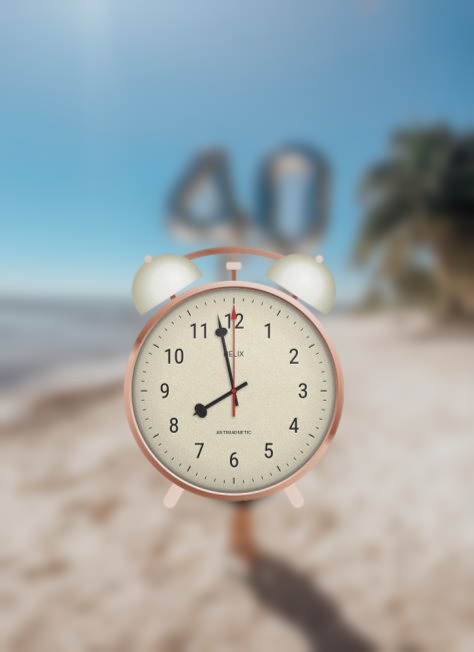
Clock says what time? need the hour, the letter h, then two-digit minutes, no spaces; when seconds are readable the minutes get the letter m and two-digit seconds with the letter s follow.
7h58m00s
